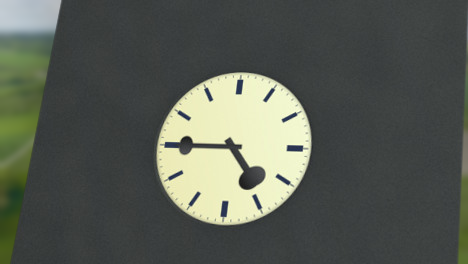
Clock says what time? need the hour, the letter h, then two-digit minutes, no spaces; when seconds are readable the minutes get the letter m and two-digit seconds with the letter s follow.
4h45
